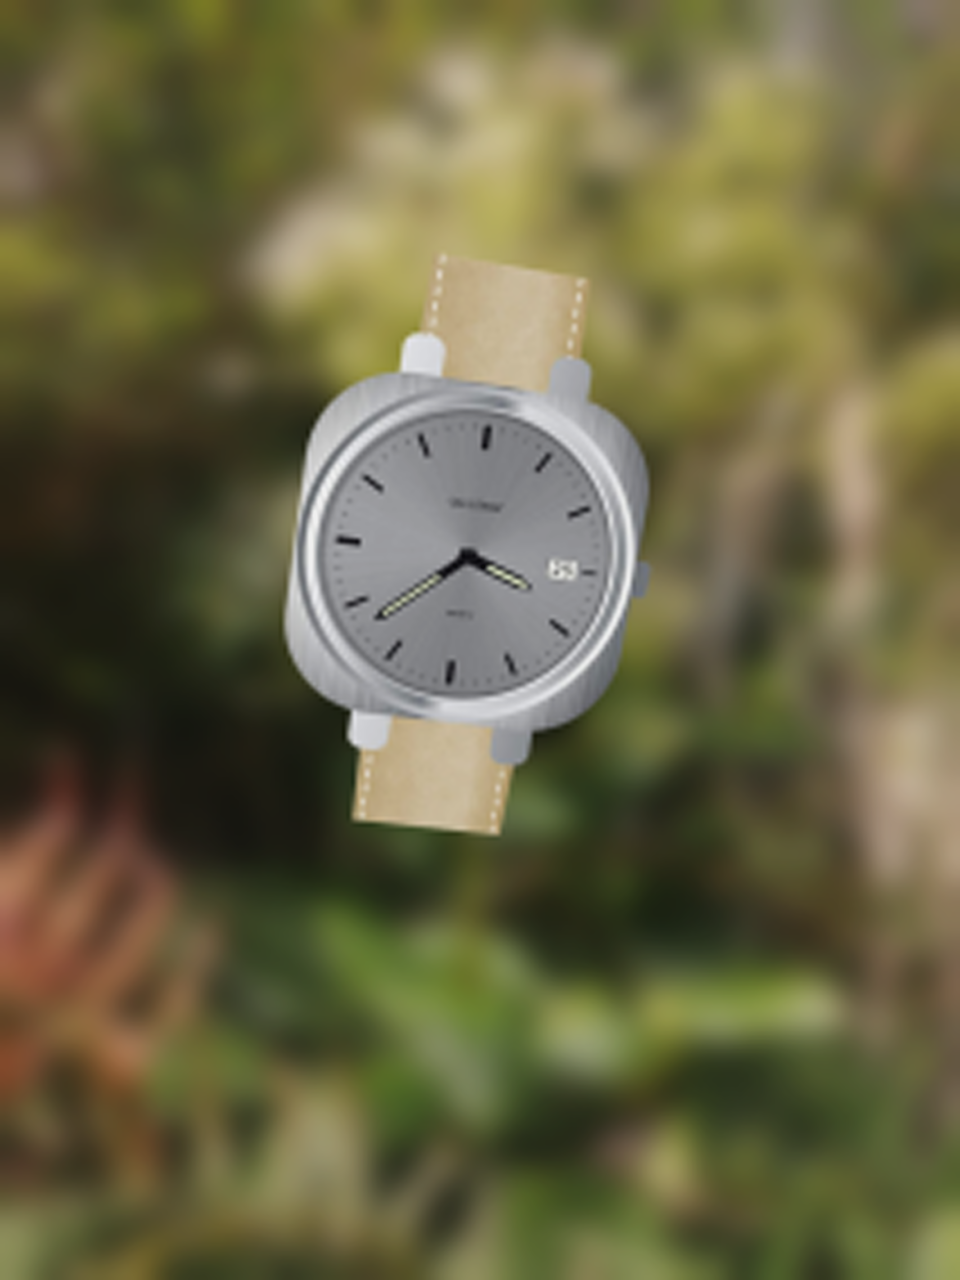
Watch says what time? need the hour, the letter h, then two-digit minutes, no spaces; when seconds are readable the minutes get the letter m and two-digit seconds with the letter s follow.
3h38
